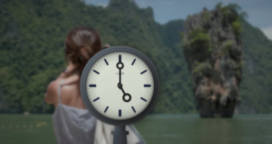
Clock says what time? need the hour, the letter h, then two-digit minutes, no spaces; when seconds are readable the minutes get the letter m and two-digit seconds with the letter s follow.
5h00
